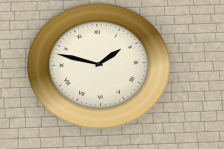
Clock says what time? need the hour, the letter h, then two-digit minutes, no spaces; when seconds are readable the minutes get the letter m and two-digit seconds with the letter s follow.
1h48
